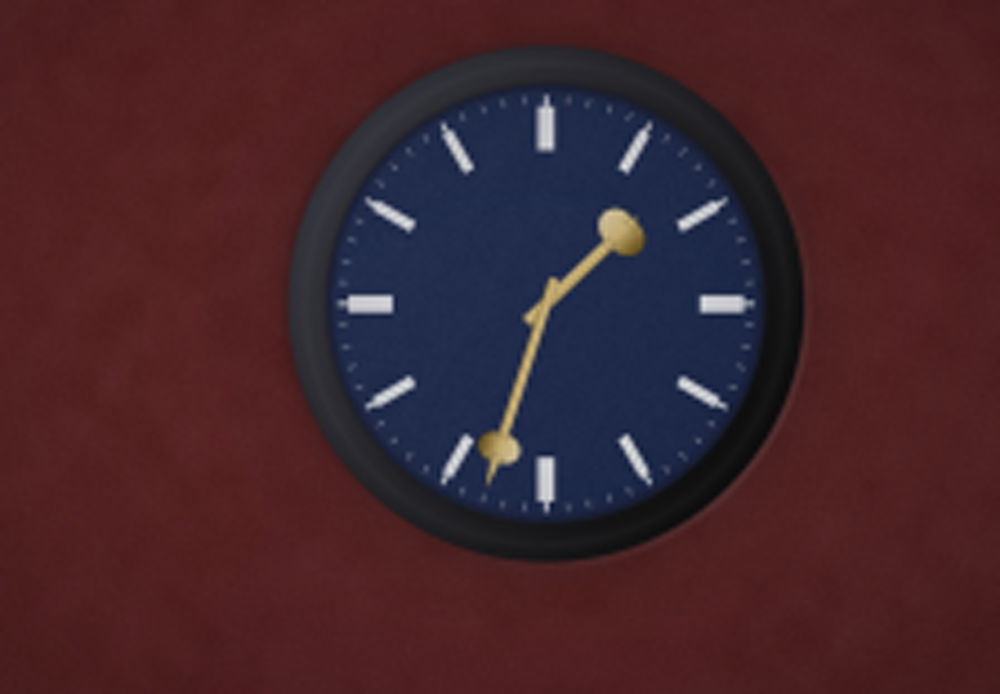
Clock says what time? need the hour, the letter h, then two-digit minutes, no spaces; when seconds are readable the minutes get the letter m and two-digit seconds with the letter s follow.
1h33
